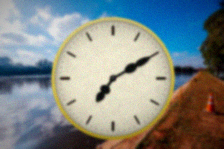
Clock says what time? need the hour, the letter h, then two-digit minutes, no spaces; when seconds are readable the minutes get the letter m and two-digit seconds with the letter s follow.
7h10
